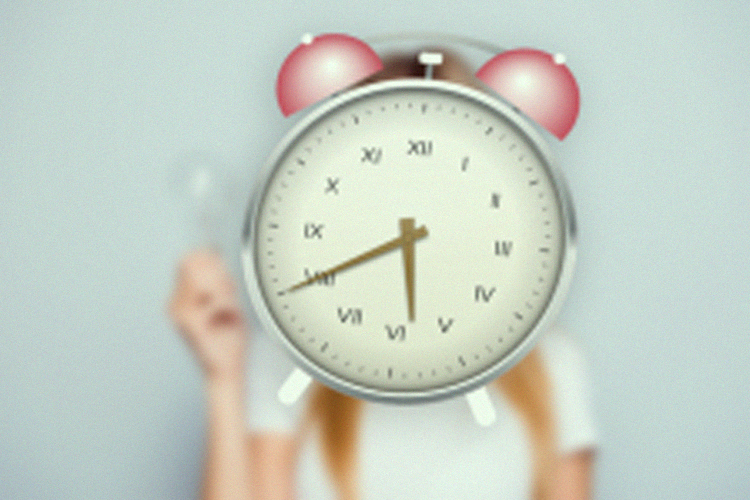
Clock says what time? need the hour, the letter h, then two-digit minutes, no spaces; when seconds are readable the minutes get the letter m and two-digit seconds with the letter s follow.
5h40
